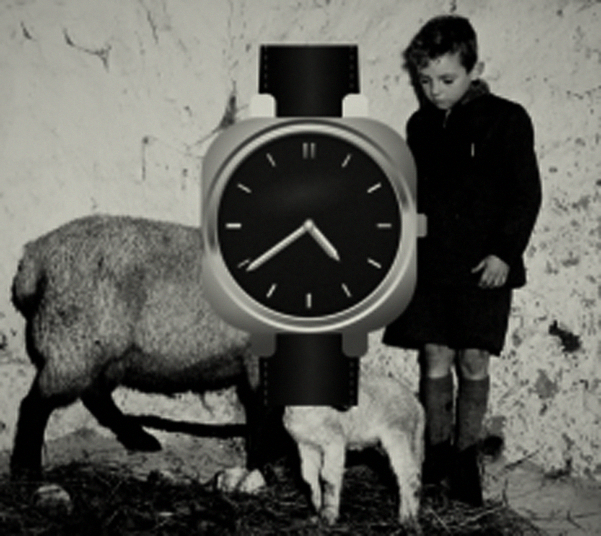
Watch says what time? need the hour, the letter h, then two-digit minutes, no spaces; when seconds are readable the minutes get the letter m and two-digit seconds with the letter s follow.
4h39
